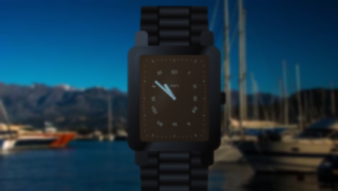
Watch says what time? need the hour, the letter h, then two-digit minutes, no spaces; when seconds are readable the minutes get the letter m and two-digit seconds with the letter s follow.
10h52
